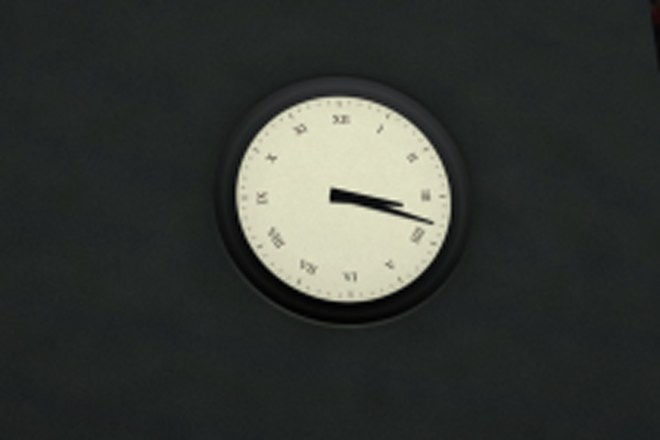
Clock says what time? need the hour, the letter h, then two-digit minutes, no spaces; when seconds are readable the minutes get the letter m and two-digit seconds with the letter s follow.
3h18
